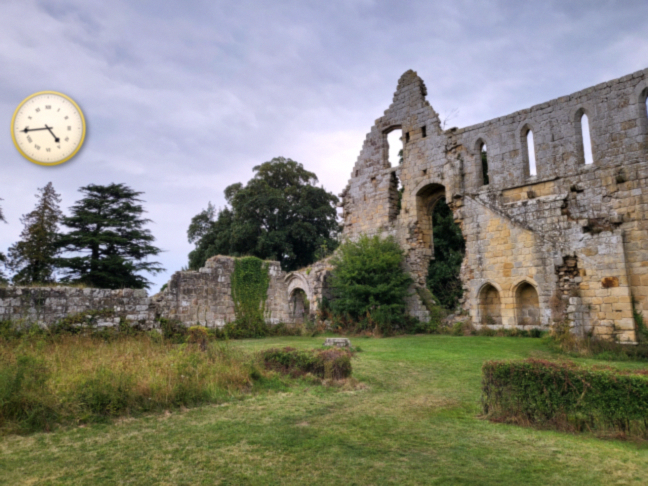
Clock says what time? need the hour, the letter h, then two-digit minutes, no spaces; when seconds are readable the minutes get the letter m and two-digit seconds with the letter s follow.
4h44
